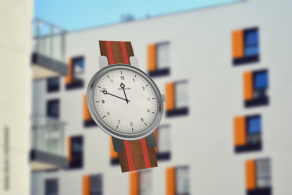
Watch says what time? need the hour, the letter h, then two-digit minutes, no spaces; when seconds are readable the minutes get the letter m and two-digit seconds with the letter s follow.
11h49
